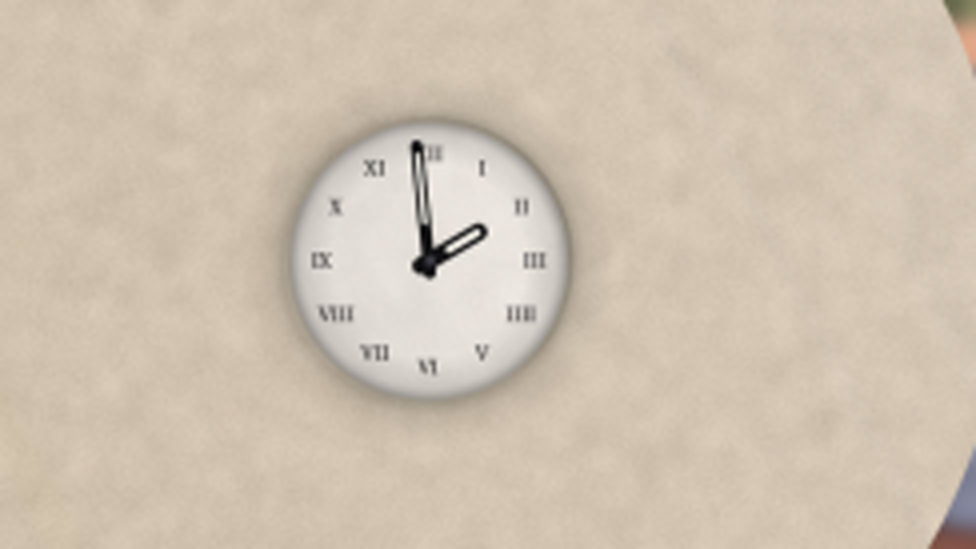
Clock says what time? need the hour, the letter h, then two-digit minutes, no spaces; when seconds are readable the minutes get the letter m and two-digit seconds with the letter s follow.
1h59
